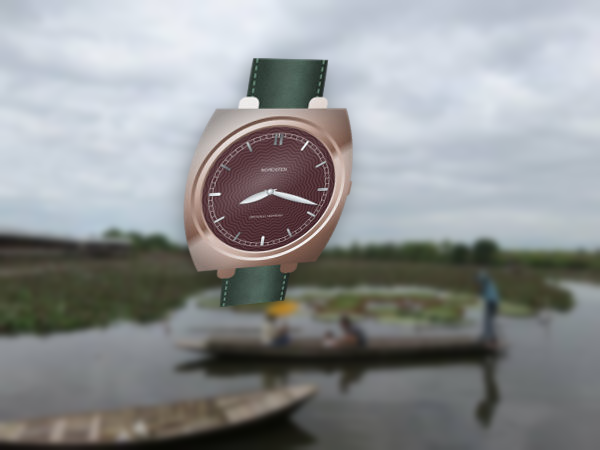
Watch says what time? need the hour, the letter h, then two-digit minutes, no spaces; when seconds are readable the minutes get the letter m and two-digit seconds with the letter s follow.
8h18
